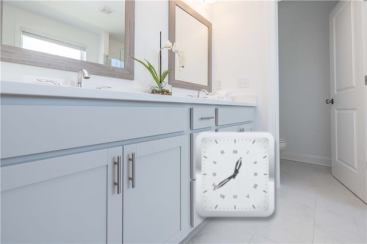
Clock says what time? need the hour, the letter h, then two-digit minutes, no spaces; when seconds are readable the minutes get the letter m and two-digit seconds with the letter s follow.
12h39
